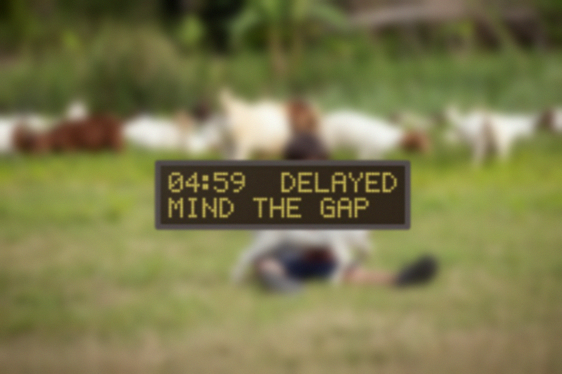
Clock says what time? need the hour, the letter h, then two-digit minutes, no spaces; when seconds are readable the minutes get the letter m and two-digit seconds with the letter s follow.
4h59
